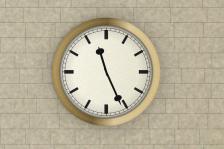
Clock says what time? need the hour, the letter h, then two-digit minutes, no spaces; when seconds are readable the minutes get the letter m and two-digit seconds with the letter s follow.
11h26
